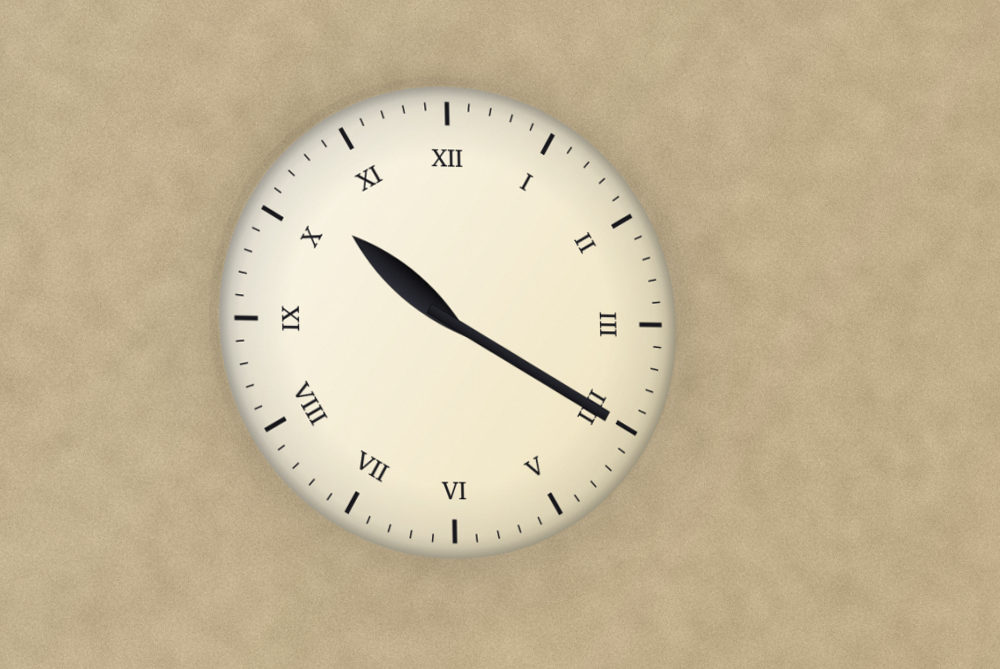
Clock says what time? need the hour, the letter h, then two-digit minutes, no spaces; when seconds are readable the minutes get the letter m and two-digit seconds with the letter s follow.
10h20
